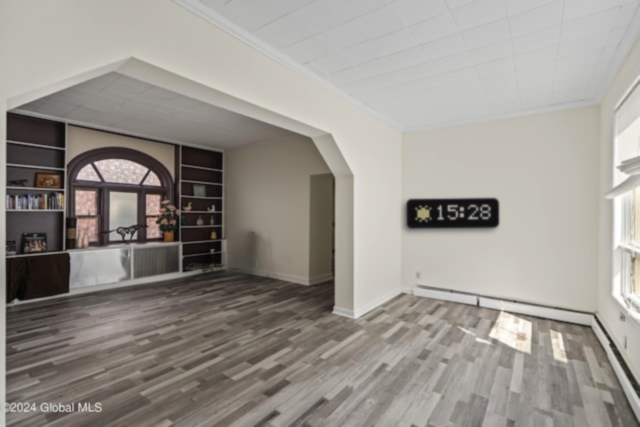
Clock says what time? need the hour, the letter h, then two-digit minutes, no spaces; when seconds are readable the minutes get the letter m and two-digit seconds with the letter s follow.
15h28
